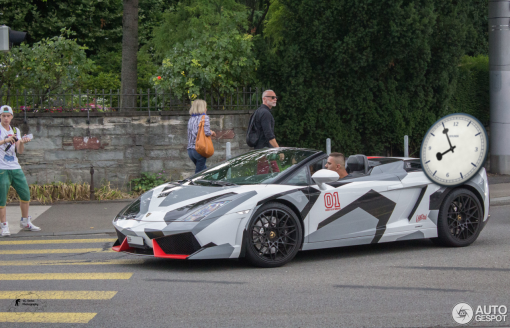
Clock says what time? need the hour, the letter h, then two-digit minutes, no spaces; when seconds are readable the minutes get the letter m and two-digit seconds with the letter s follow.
7h55
